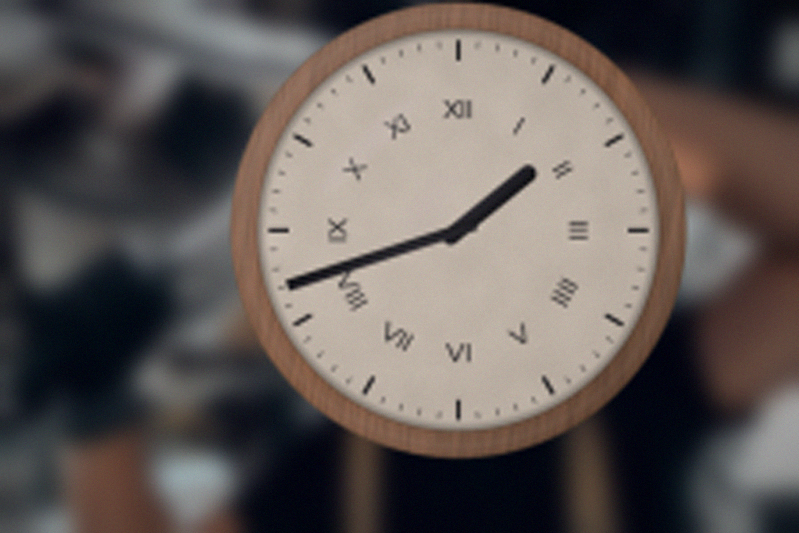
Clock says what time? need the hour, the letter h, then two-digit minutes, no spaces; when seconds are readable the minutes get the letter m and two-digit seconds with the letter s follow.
1h42
